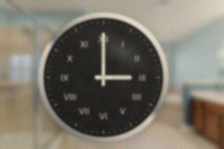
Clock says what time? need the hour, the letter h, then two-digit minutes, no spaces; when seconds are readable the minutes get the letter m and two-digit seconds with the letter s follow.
3h00
